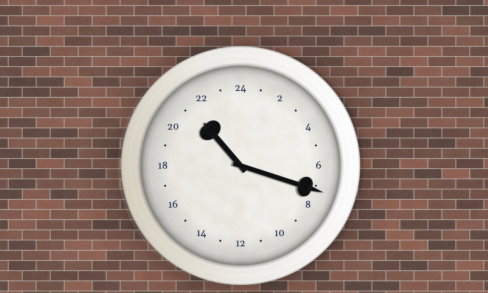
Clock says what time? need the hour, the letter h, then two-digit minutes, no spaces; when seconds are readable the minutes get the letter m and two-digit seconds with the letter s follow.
21h18
